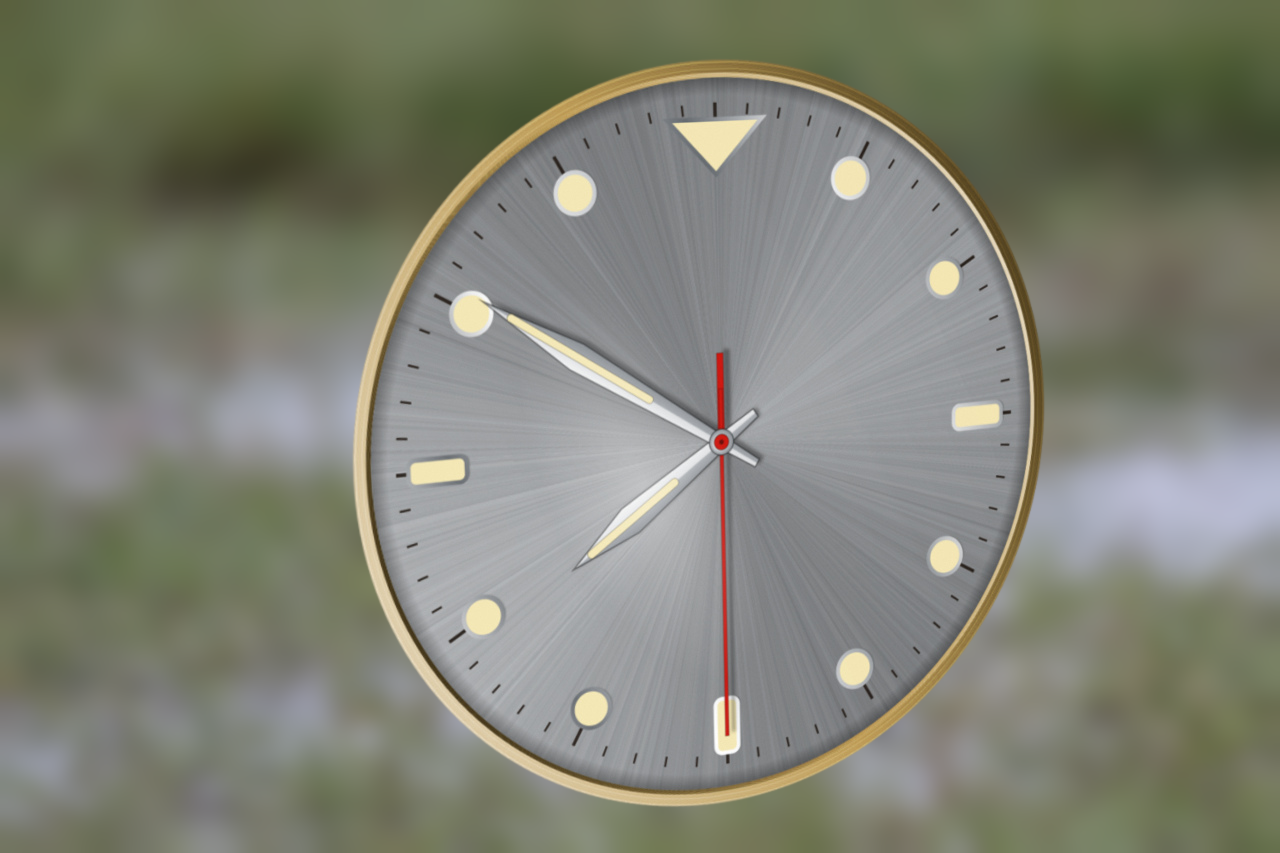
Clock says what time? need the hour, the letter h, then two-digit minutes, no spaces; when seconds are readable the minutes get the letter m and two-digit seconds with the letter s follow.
7h50m30s
